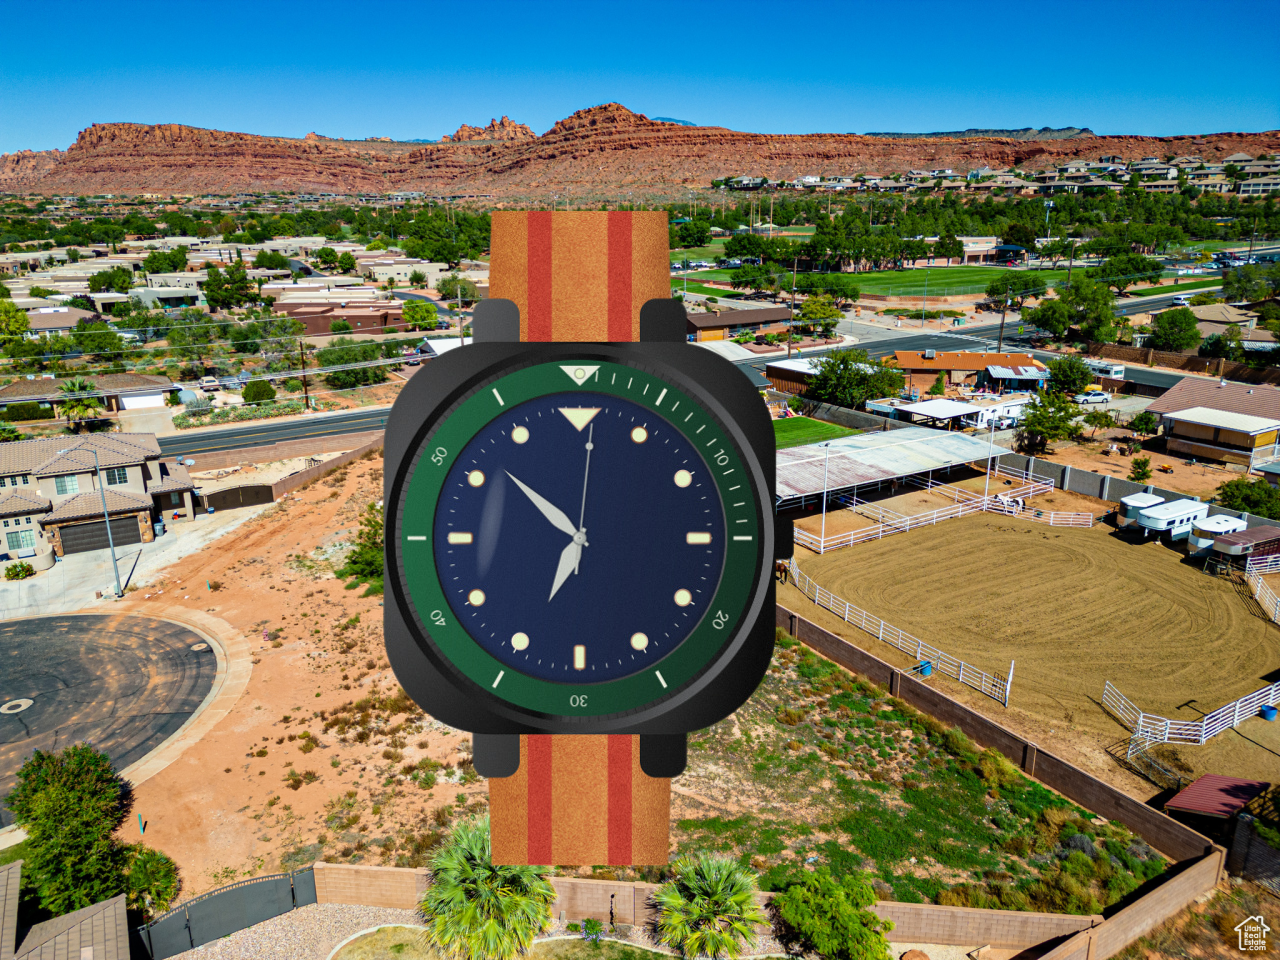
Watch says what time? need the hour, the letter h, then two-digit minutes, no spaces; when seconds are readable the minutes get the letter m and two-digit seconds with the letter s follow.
6h52m01s
